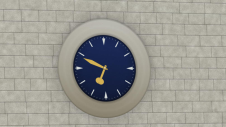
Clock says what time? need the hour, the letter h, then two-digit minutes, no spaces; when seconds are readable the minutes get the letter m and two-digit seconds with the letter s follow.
6h49
